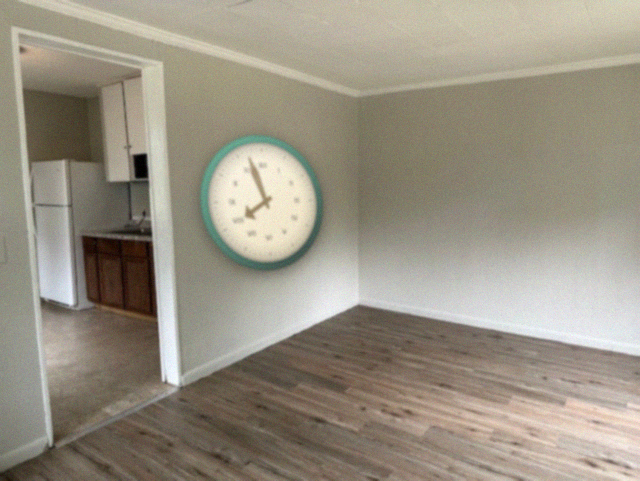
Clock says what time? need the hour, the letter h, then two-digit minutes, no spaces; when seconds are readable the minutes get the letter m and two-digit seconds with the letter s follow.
7h57
